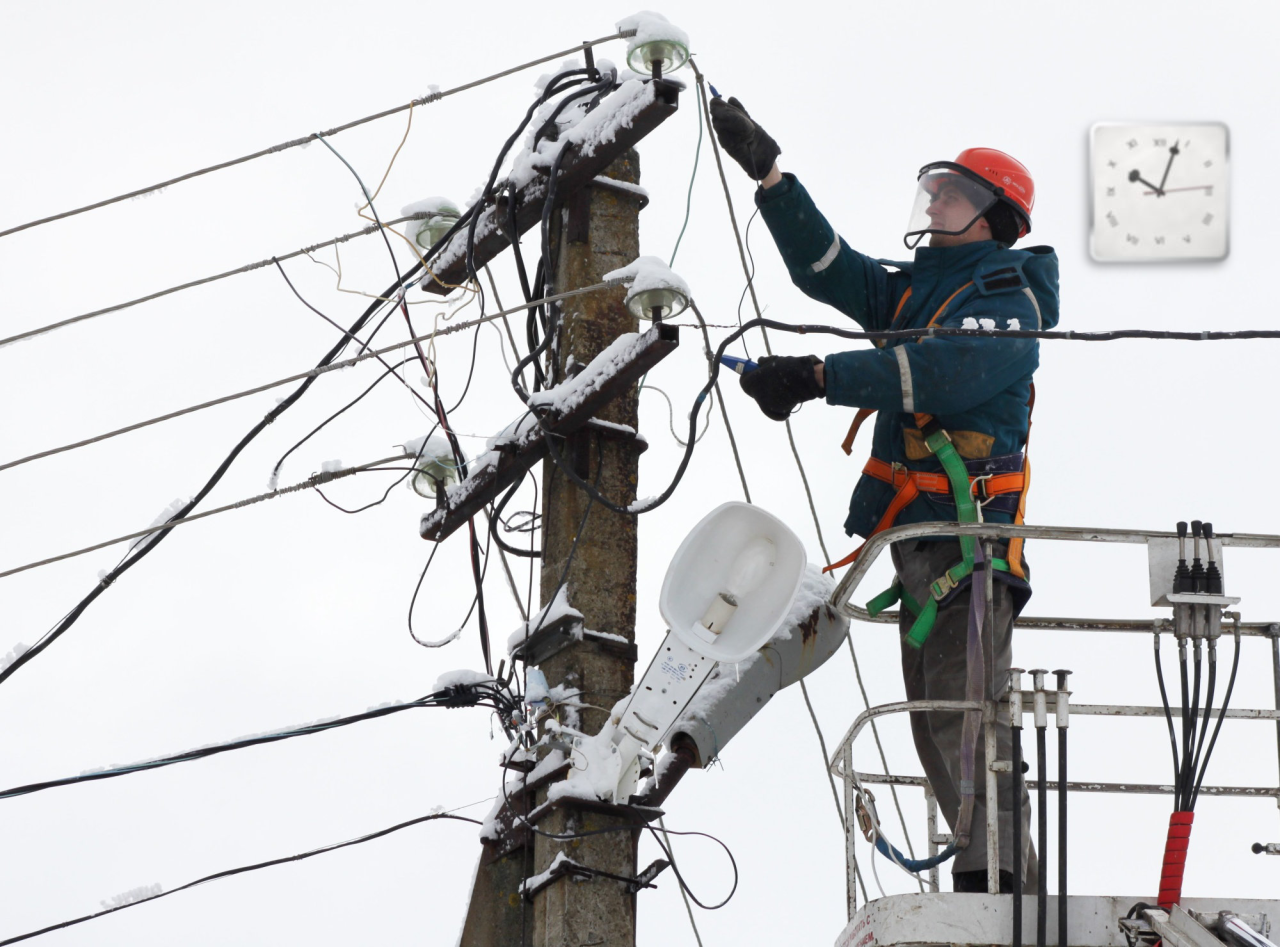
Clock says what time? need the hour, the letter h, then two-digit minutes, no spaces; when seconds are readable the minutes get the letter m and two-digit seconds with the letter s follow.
10h03m14s
